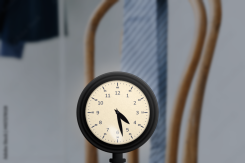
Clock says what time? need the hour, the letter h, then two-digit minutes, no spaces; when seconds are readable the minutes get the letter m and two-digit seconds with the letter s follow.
4h28
